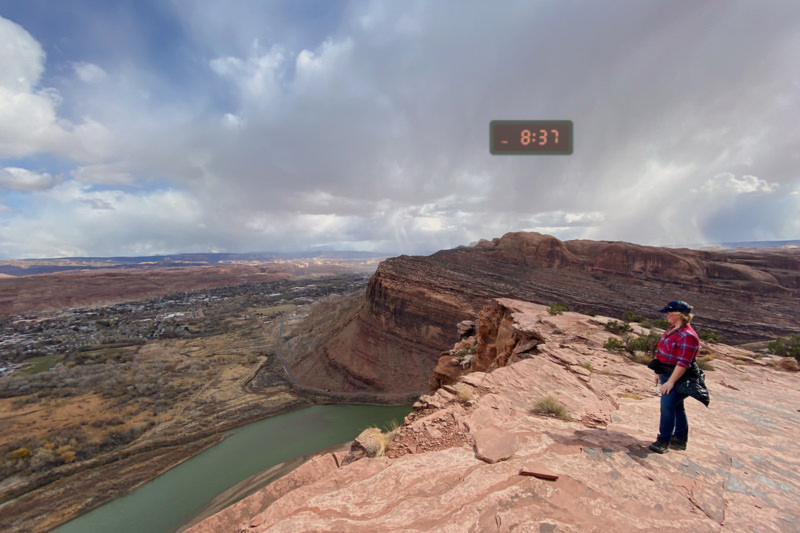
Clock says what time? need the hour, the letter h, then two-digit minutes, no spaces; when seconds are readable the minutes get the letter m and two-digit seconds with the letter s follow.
8h37
